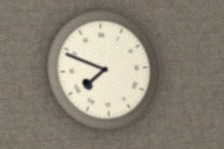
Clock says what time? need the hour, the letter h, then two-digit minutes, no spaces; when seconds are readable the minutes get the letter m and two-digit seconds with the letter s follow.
7h49
